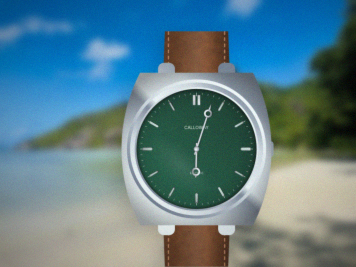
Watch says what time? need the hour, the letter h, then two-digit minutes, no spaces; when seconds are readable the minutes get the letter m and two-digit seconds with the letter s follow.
6h03
